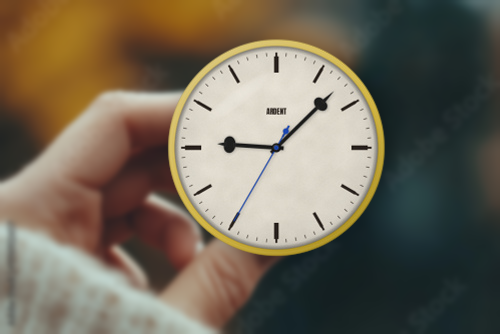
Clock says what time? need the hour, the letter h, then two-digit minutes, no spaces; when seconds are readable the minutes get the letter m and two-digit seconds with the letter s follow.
9h07m35s
